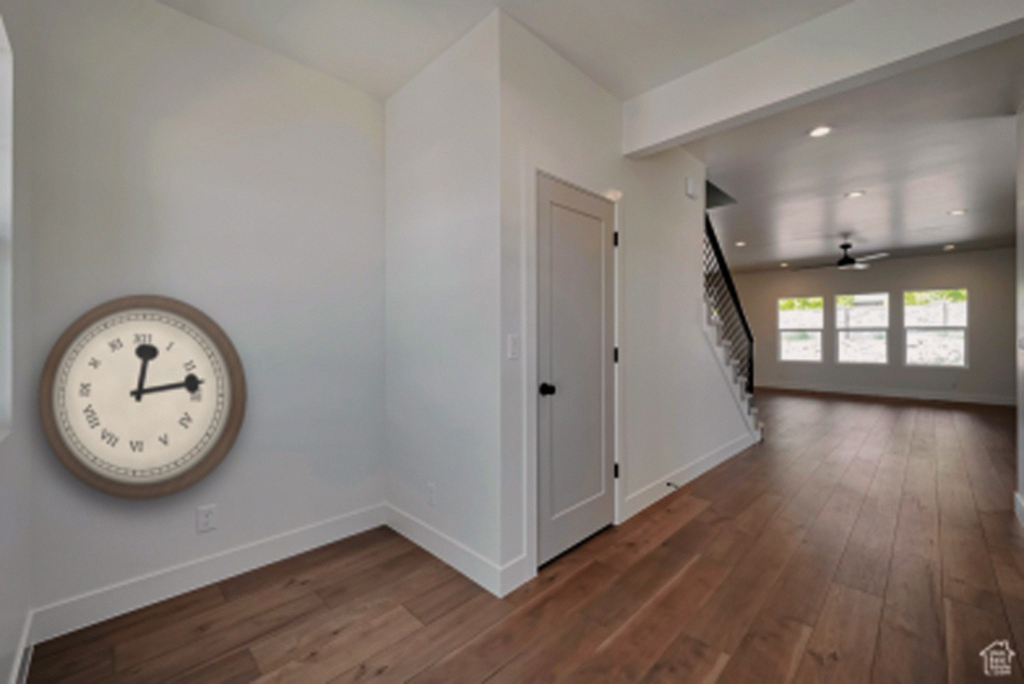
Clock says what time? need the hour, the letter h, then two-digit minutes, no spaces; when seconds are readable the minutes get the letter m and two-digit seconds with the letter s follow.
12h13
